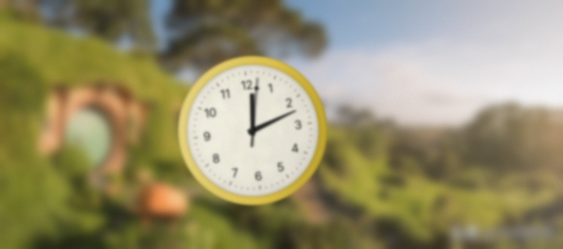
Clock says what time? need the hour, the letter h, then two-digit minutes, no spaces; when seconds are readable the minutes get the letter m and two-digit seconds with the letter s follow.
12h12m02s
